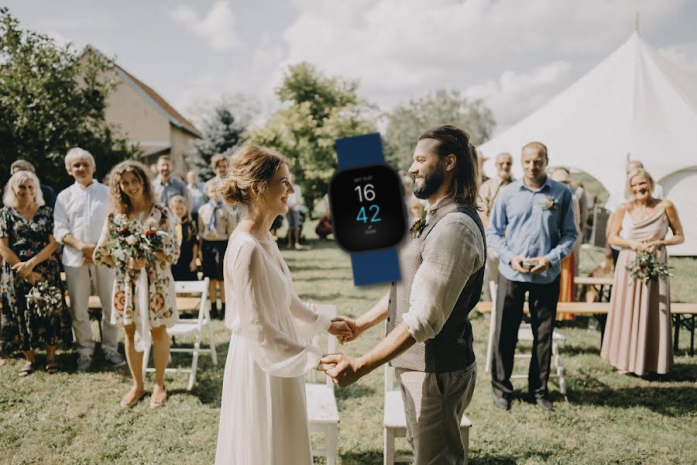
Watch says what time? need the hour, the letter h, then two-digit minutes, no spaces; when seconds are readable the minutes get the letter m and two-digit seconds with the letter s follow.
16h42
